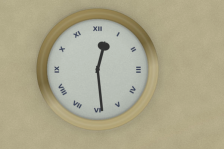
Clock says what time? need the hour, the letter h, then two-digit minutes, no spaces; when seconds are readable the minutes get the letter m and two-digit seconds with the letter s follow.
12h29
